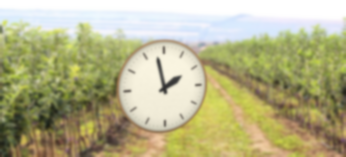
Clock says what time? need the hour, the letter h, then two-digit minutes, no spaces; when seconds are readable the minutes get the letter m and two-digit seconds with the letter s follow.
1h58
